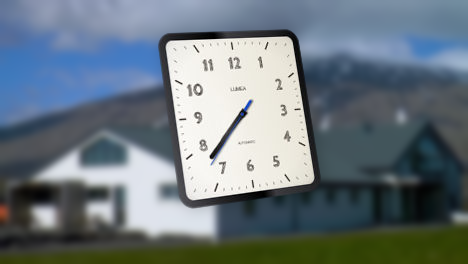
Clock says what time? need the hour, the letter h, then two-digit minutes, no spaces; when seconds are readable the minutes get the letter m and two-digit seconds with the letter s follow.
7h37m37s
